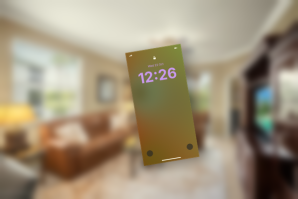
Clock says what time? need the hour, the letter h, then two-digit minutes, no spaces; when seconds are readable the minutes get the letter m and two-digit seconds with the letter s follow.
12h26
